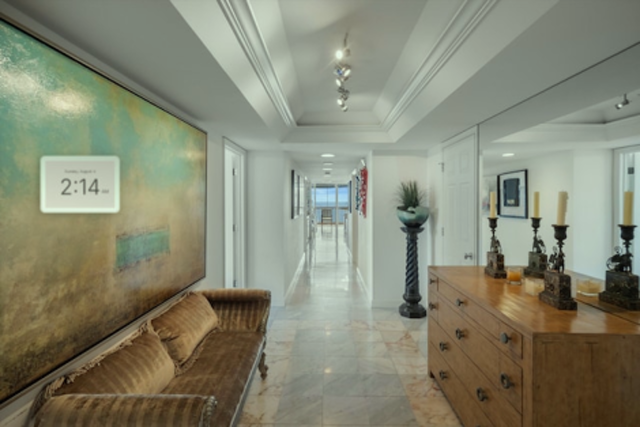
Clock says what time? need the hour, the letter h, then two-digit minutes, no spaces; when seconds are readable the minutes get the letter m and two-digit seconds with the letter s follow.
2h14
